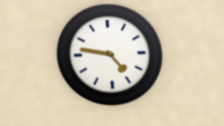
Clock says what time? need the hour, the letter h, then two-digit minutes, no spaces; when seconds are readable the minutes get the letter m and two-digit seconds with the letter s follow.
4h47
